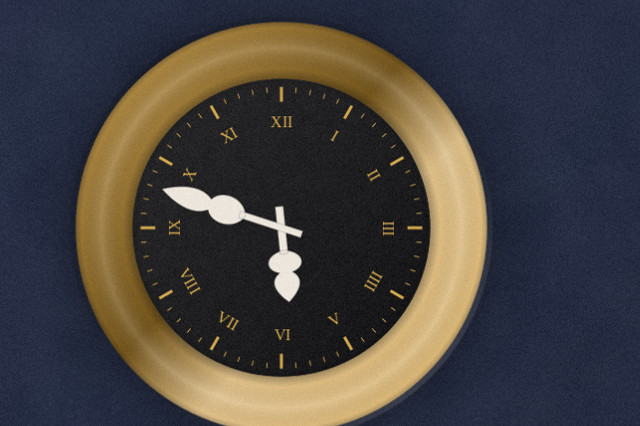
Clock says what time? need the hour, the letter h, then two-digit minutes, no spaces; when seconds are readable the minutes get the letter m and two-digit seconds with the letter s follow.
5h48
